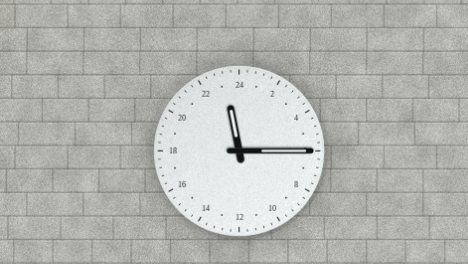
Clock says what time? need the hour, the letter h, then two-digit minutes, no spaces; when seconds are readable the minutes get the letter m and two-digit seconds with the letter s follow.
23h15
